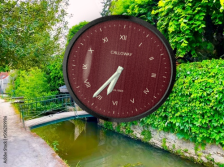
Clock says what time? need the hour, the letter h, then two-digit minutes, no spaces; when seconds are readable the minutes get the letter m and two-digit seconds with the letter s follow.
6h36
